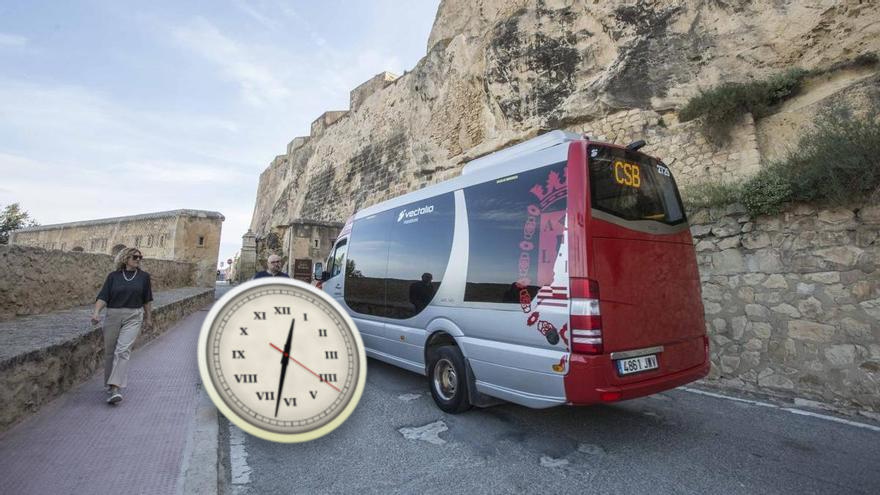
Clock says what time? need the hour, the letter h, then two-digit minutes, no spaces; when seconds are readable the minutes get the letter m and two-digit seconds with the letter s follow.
12h32m21s
